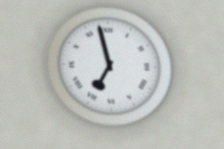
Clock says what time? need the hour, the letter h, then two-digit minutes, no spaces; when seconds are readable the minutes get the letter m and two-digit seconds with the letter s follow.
6h58
